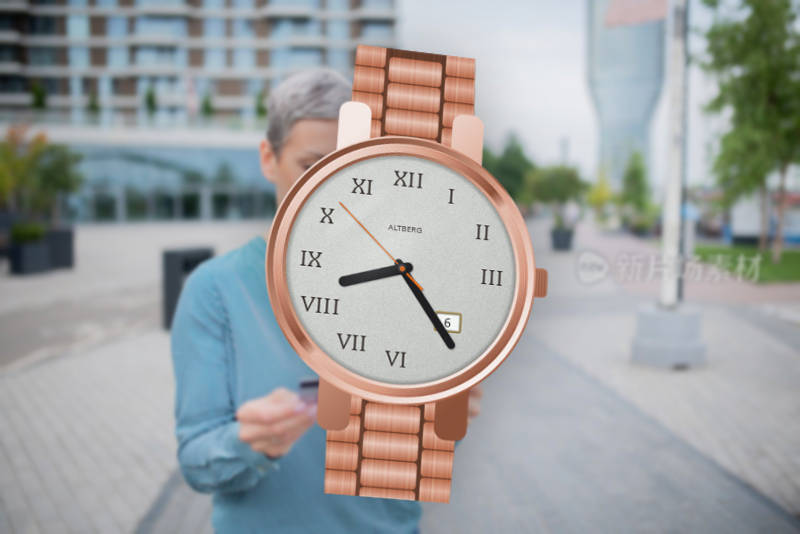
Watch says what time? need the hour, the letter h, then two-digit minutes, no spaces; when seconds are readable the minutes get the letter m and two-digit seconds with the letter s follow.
8h23m52s
